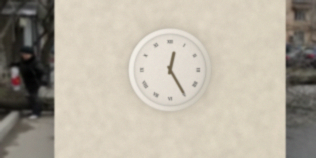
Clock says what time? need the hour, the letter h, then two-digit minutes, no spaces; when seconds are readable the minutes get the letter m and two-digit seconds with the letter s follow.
12h25
